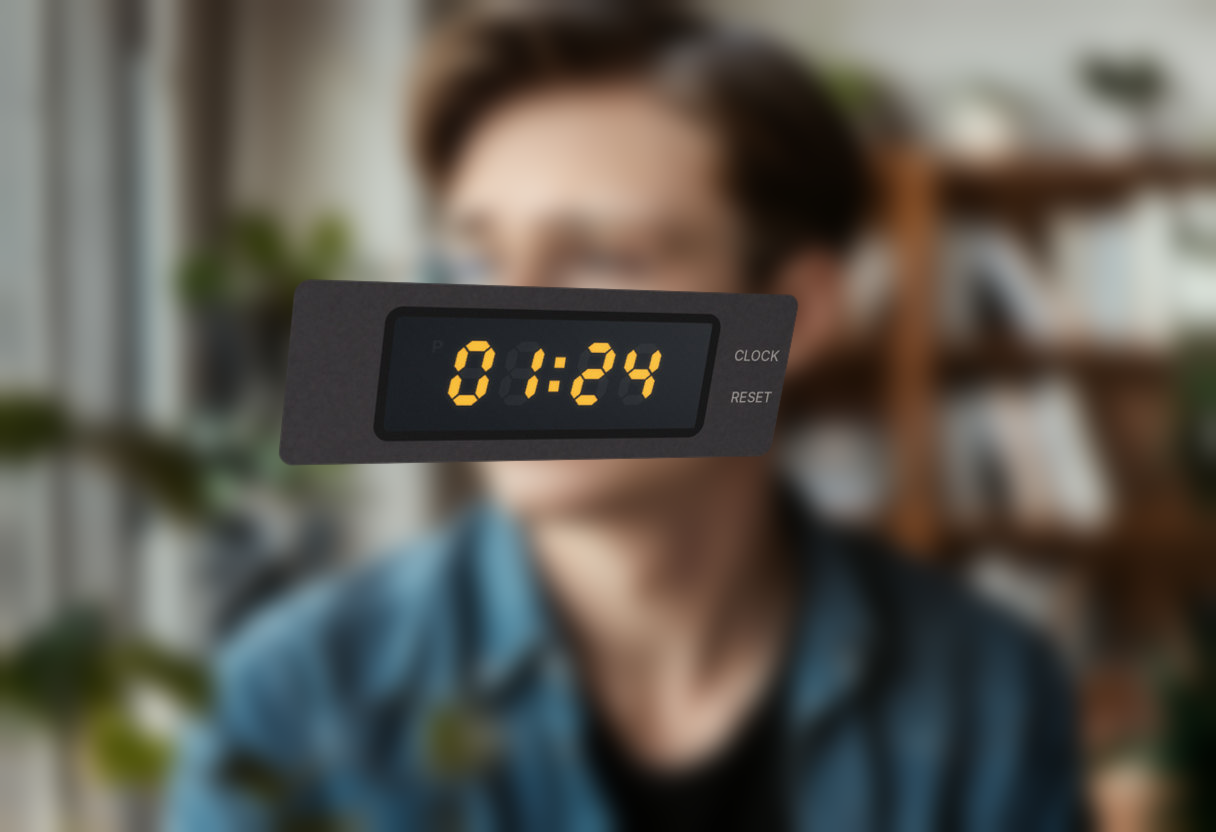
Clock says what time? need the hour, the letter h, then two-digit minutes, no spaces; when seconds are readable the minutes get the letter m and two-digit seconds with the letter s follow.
1h24
